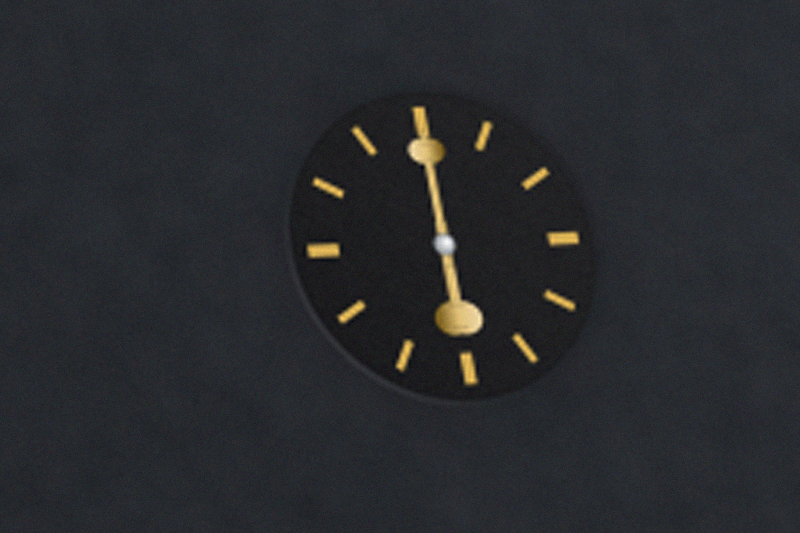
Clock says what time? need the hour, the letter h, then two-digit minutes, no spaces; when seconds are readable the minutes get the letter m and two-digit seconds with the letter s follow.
6h00
